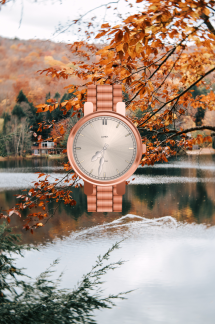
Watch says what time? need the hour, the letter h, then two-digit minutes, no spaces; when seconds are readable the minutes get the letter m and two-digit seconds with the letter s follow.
7h32
